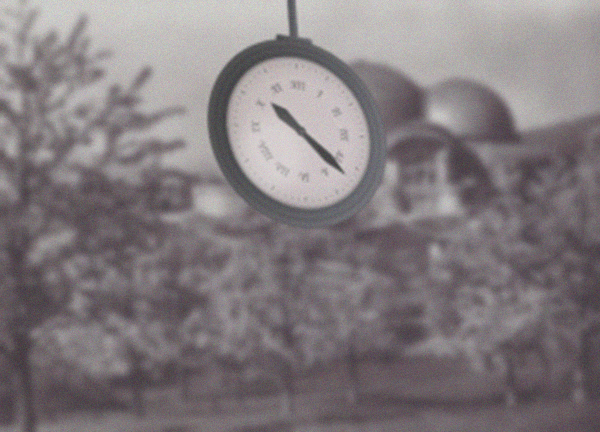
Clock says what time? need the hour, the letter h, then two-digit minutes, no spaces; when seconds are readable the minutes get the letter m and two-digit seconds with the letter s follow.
10h22
